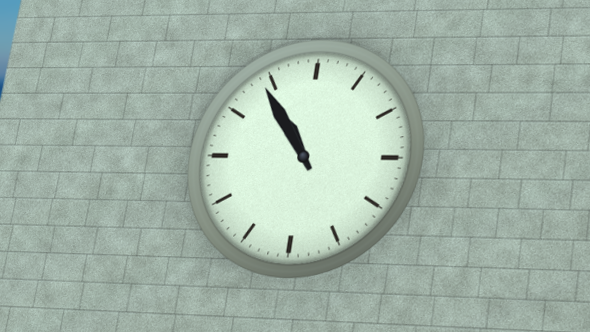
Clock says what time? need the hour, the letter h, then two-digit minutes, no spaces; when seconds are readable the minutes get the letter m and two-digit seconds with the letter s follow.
10h54
